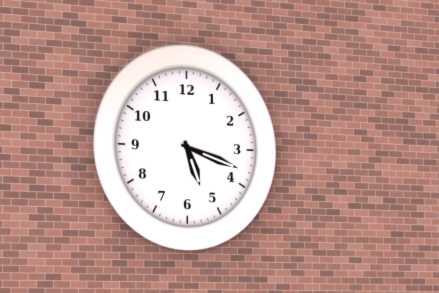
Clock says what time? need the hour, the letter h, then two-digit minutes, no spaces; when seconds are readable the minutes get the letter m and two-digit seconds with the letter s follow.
5h18
